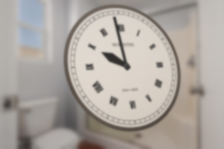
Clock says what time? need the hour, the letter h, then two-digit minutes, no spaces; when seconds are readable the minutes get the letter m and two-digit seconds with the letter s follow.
9h59
